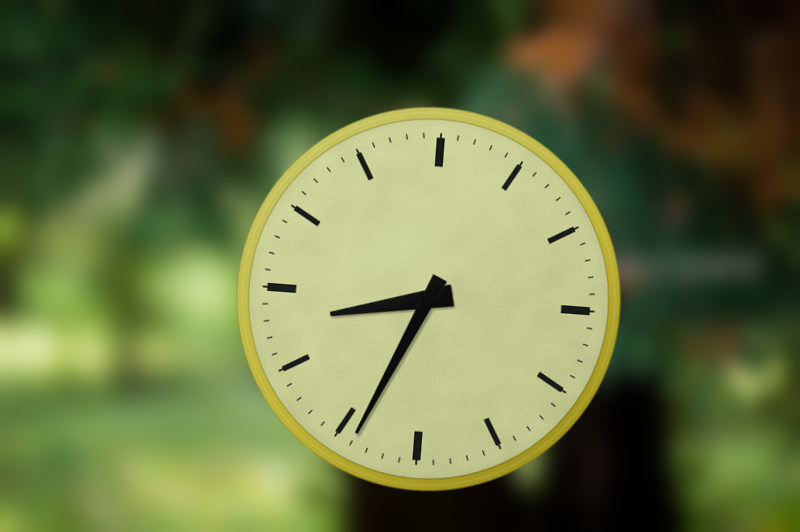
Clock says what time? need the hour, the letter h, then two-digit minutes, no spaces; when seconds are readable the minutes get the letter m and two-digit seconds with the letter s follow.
8h34
